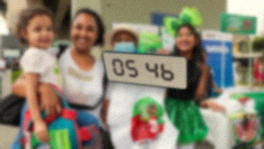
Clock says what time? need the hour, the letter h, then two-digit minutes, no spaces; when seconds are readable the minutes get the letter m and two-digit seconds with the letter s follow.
5h46
